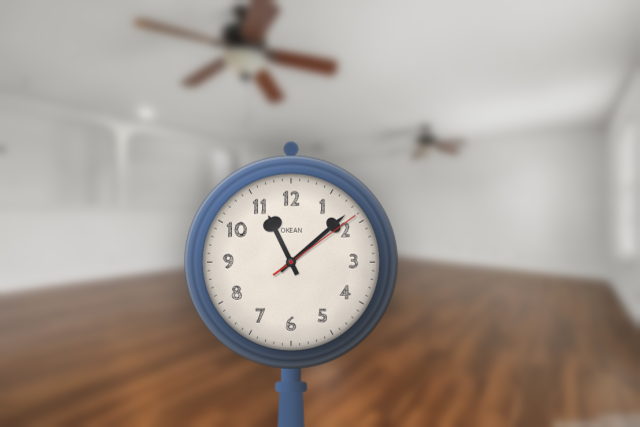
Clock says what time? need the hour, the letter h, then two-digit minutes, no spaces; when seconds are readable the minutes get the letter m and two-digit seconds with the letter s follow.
11h08m09s
